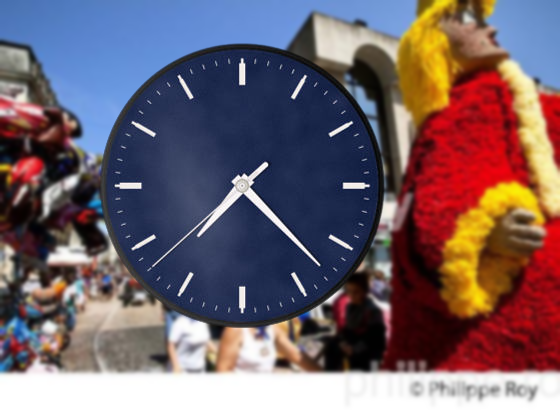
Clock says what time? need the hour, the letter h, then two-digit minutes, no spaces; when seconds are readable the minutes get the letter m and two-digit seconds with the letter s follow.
7h22m38s
